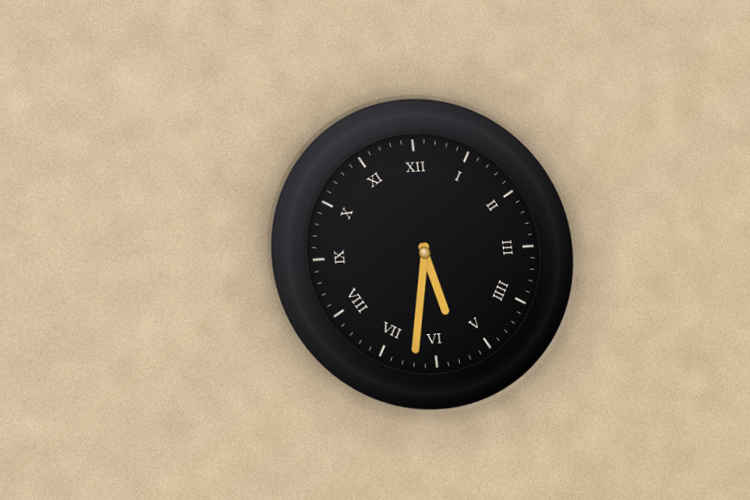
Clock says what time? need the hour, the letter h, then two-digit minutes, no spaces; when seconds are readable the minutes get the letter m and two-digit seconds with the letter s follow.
5h32
